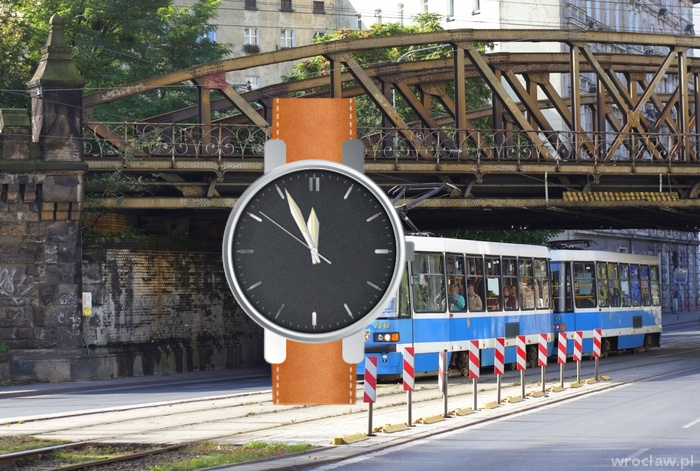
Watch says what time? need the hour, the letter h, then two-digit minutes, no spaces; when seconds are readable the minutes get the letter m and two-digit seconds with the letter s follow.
11h55m51s
